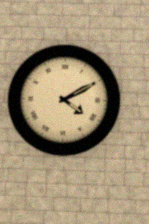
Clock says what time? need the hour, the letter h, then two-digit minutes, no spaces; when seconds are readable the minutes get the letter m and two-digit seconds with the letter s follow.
4h10
